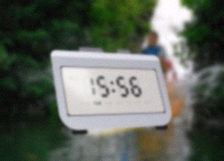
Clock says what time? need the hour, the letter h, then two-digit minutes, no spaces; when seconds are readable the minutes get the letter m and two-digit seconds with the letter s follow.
15h56
